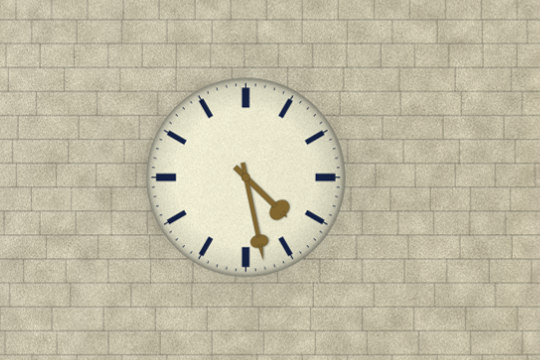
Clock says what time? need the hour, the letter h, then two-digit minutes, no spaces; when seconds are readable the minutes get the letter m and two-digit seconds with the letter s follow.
4h28
